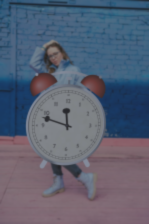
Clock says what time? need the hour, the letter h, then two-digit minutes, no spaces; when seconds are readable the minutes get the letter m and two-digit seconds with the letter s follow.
11h48
